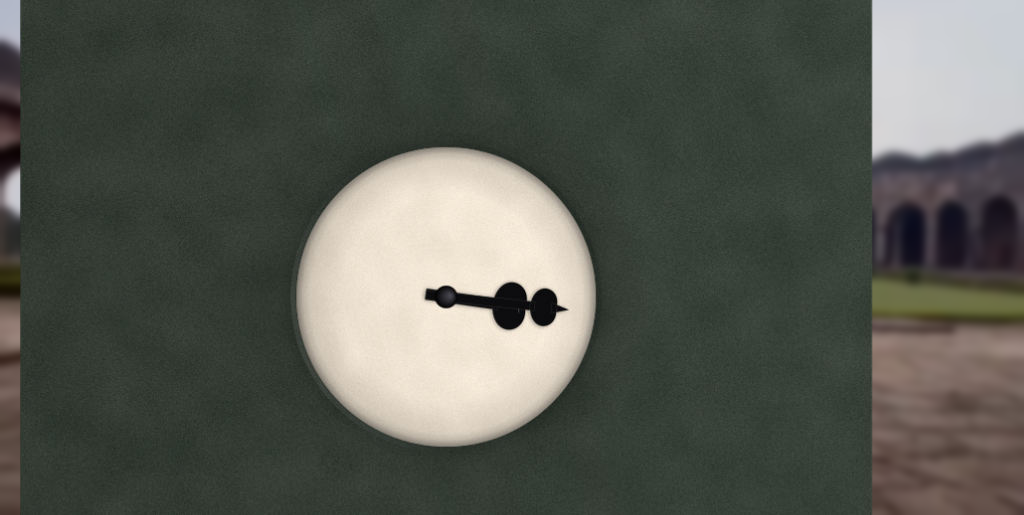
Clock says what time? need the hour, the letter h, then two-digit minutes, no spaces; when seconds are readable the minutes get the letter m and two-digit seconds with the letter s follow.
3h16
